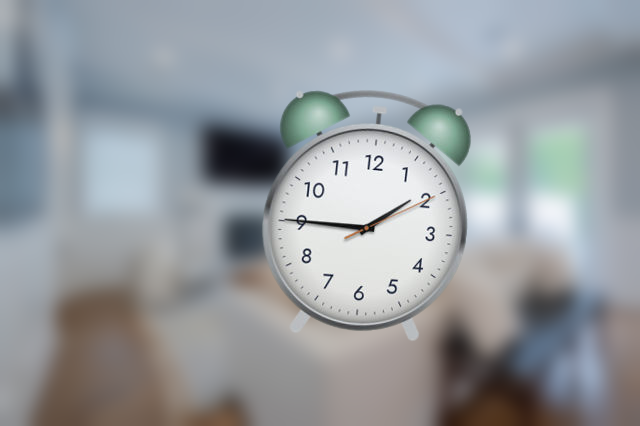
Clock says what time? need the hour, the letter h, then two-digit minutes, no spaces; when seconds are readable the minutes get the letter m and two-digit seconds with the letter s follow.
1h45m10s
